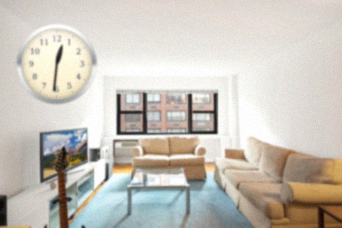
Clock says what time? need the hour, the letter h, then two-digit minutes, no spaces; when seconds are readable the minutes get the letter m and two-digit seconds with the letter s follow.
12h31
